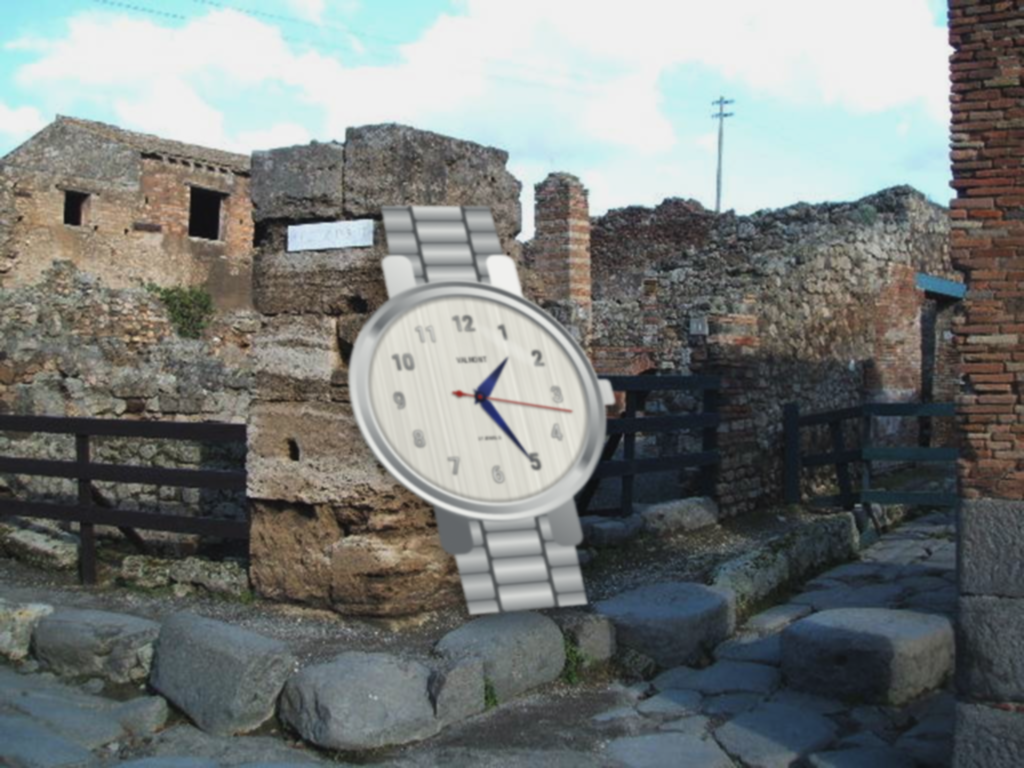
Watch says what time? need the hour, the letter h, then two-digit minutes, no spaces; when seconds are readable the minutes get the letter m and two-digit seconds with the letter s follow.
1h25m17s
